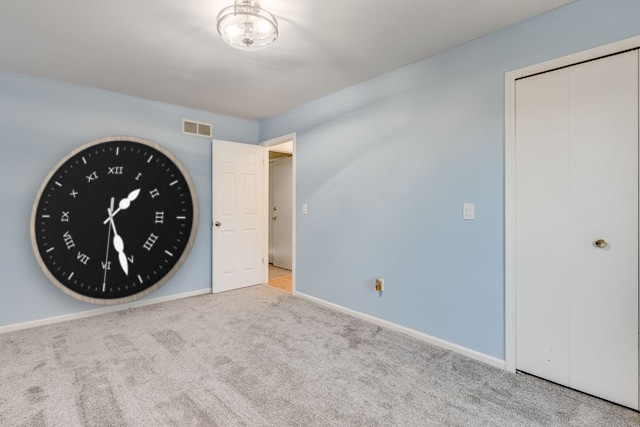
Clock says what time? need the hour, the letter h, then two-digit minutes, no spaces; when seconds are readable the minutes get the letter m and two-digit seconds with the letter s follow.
1h26m30s
